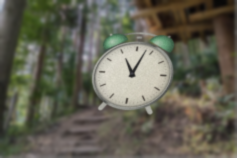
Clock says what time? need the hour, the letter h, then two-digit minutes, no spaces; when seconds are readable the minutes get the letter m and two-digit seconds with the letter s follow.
11h03
